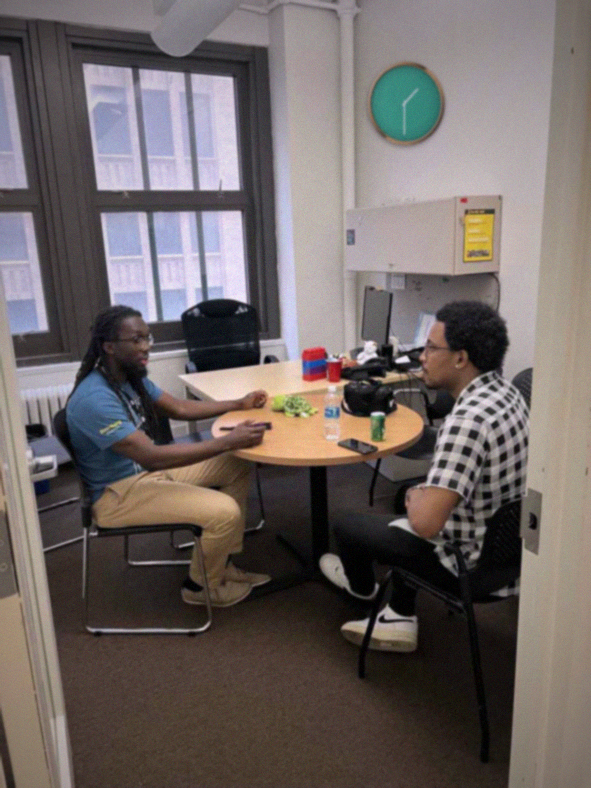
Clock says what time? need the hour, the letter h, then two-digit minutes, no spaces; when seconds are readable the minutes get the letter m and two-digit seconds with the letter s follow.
1h30
